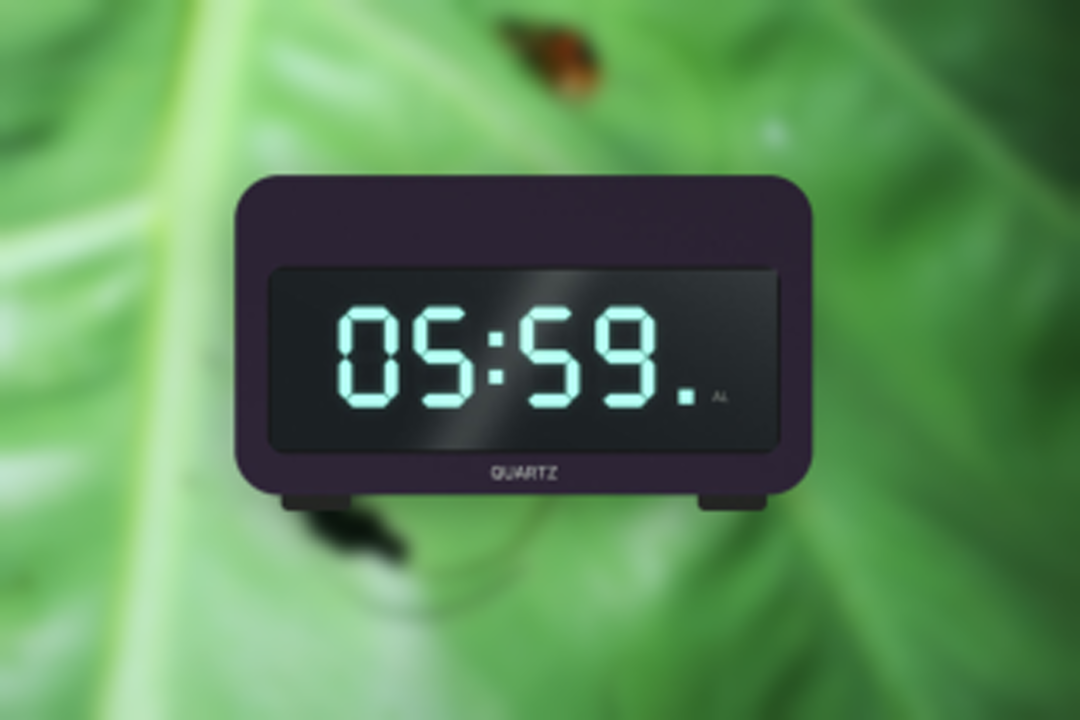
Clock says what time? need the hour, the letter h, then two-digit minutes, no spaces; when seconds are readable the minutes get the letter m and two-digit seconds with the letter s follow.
5h59
